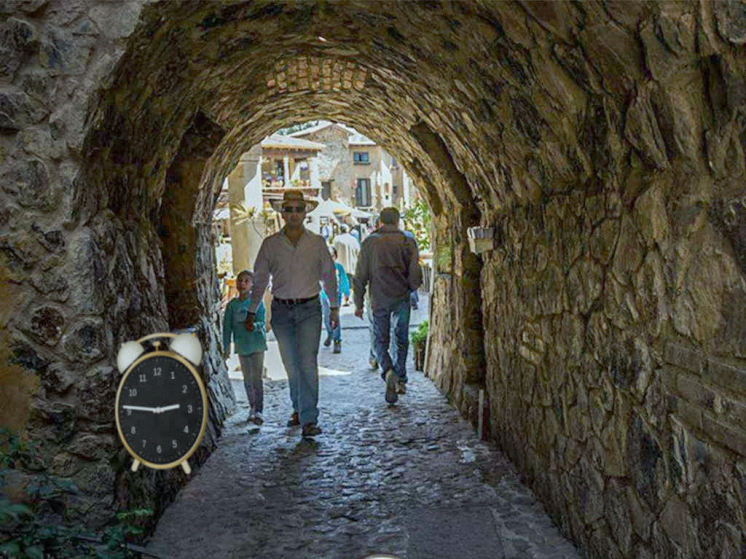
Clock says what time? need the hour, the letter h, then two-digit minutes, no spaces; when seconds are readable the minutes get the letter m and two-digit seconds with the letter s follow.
2h46
